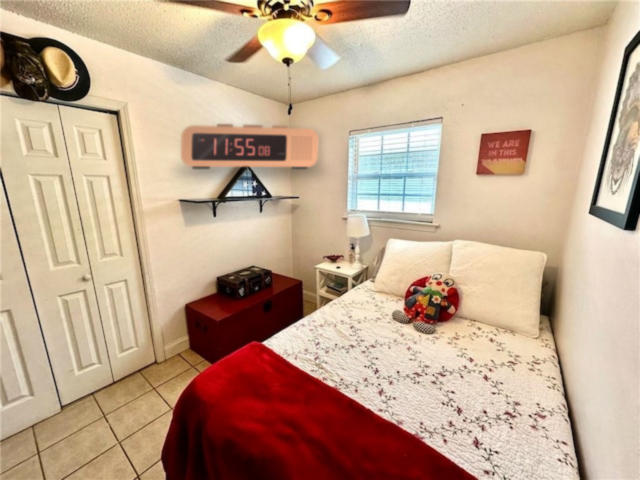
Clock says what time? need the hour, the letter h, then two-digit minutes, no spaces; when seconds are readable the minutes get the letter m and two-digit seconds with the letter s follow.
11h55
